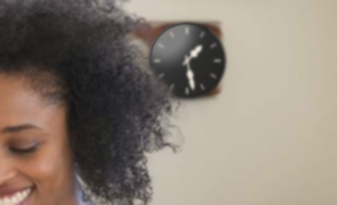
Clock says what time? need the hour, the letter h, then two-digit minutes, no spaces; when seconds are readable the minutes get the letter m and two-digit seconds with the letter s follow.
1h28
